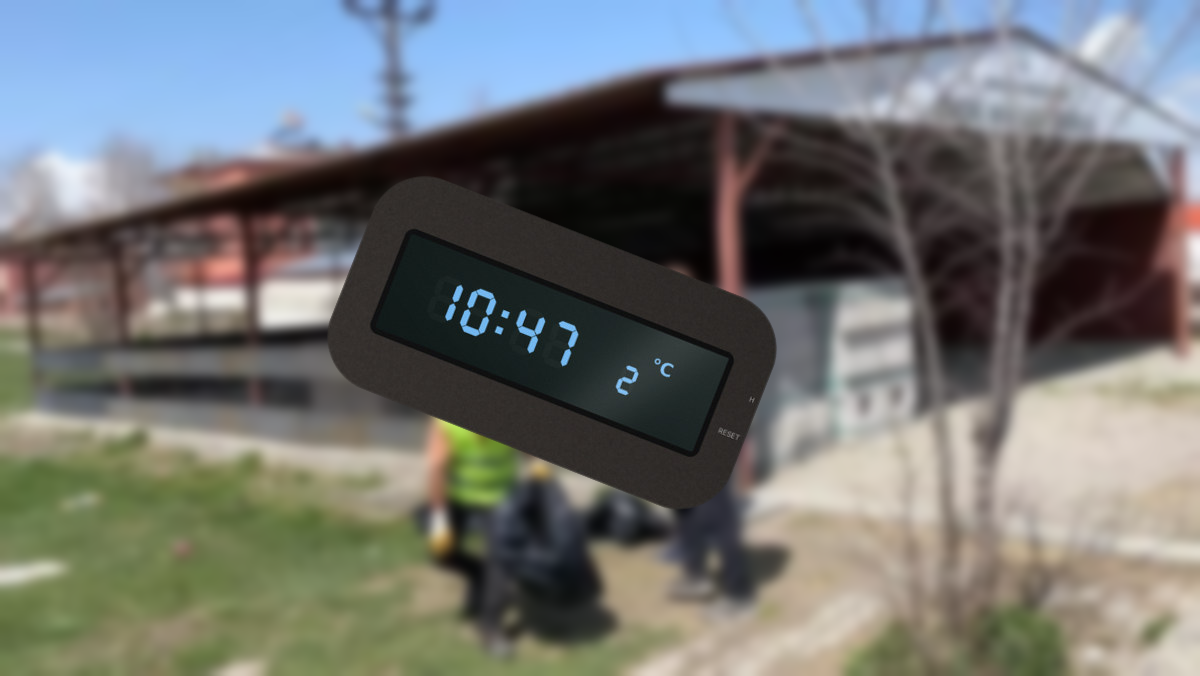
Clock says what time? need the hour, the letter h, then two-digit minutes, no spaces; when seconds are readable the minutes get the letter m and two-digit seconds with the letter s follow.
10h47
